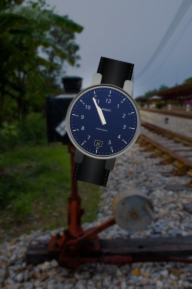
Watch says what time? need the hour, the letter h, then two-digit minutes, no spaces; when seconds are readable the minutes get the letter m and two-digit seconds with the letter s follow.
10h54
